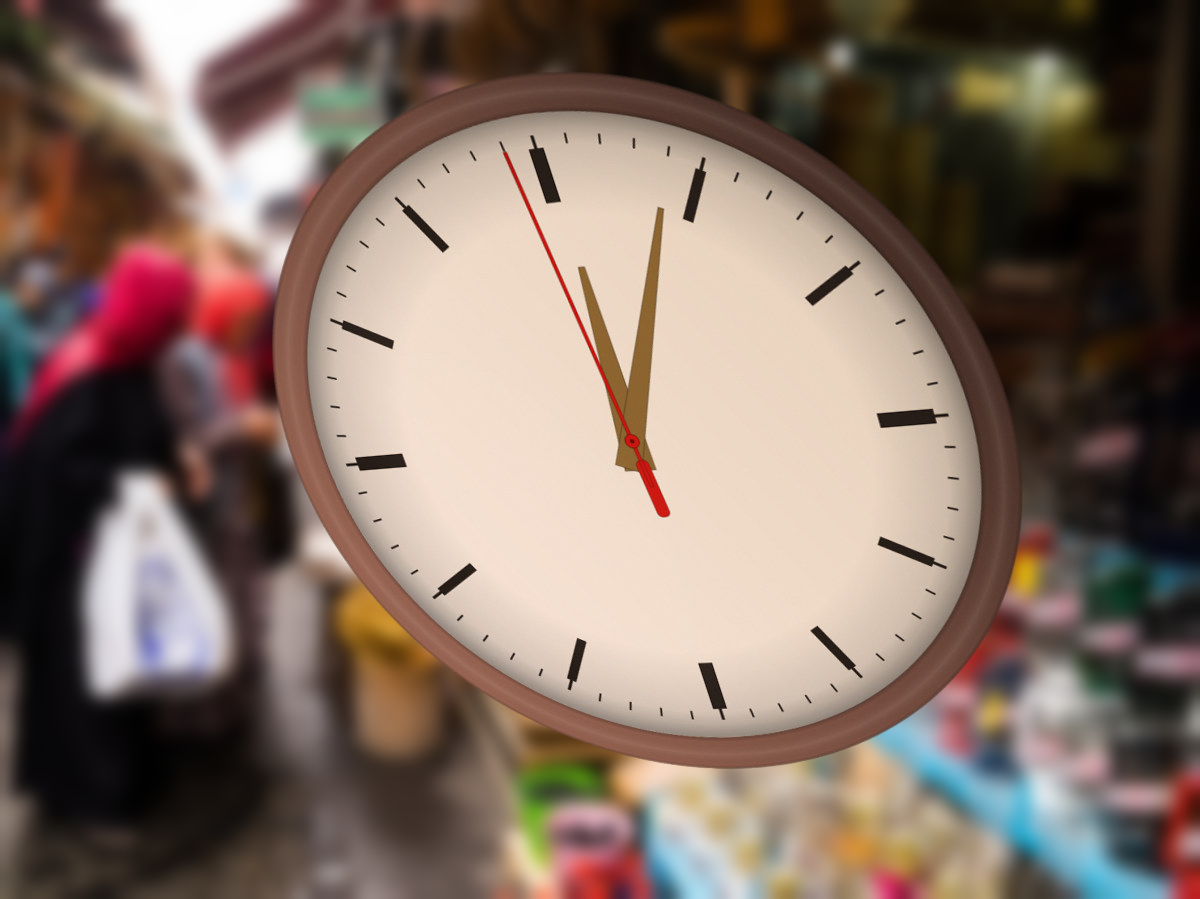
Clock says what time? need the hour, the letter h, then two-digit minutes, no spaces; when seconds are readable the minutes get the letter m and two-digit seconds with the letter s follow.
12h03m59s
